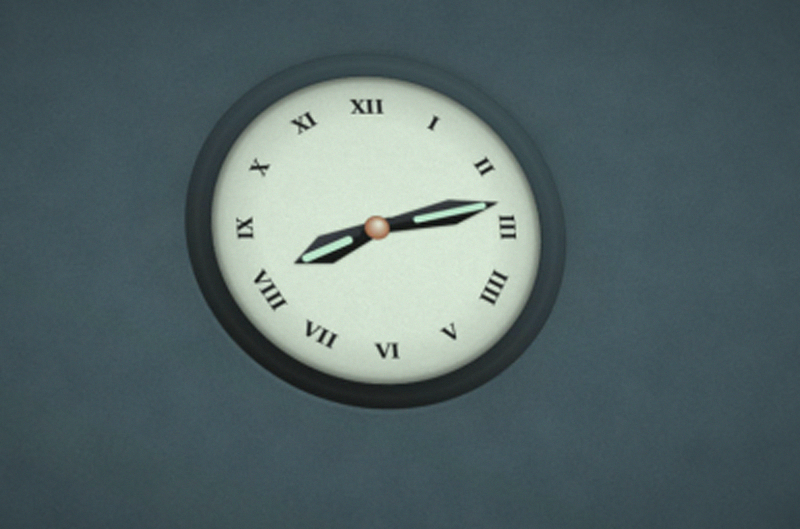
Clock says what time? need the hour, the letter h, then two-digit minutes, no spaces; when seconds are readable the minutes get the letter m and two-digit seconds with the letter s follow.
8h13
